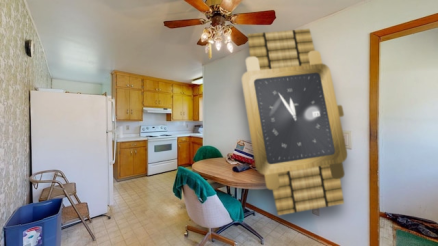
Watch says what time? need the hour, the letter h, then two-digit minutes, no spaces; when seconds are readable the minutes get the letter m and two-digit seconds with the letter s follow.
11h56
